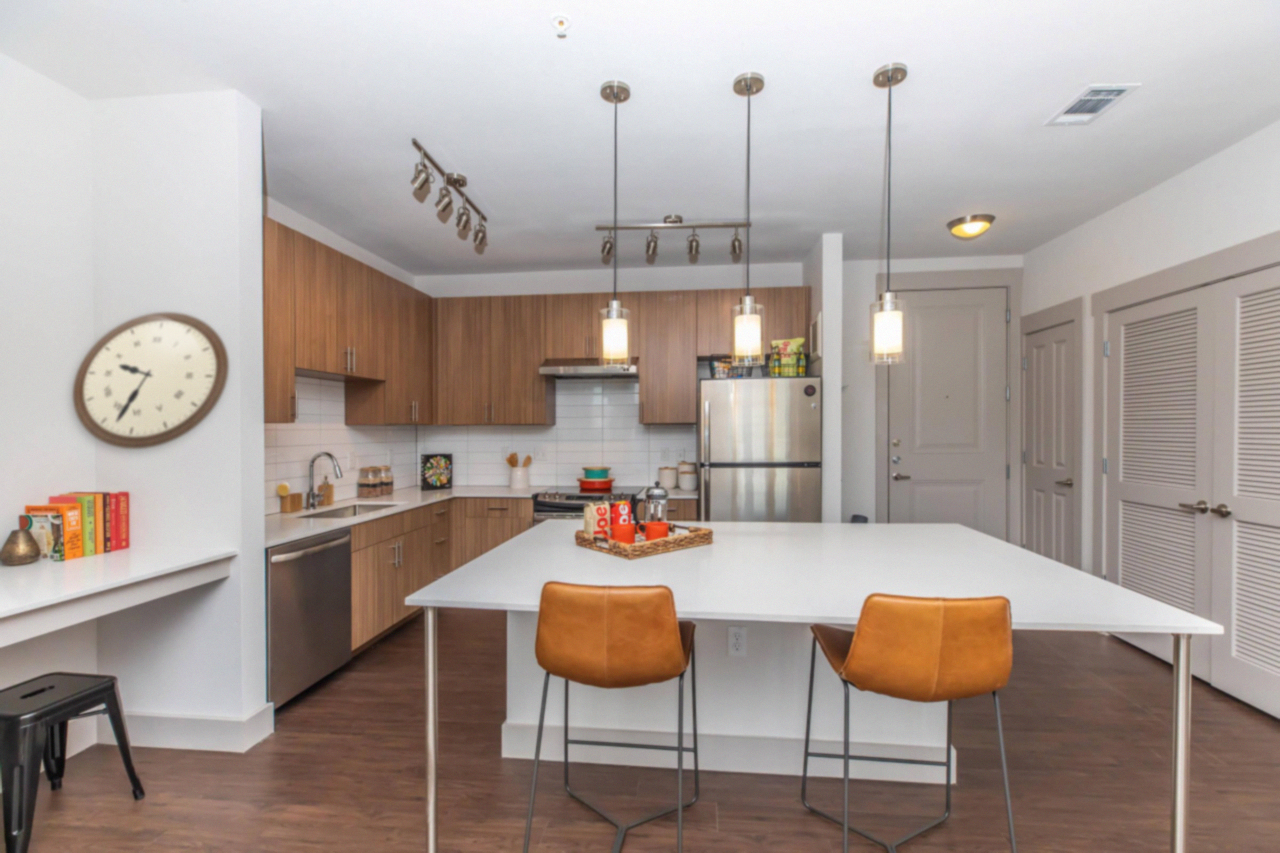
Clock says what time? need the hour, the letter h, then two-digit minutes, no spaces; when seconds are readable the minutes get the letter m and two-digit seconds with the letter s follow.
9h33
